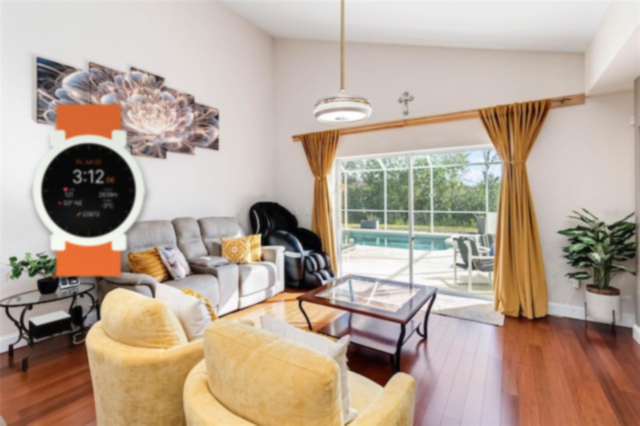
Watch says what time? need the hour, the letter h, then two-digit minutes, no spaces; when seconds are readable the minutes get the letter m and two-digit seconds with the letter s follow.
3h12
